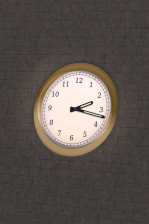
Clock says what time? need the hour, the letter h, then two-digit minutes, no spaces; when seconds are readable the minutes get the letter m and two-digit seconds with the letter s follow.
2h17
